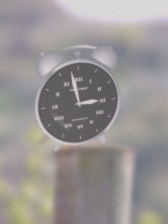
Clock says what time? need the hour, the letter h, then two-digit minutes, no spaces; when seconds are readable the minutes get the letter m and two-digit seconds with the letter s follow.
2h58
